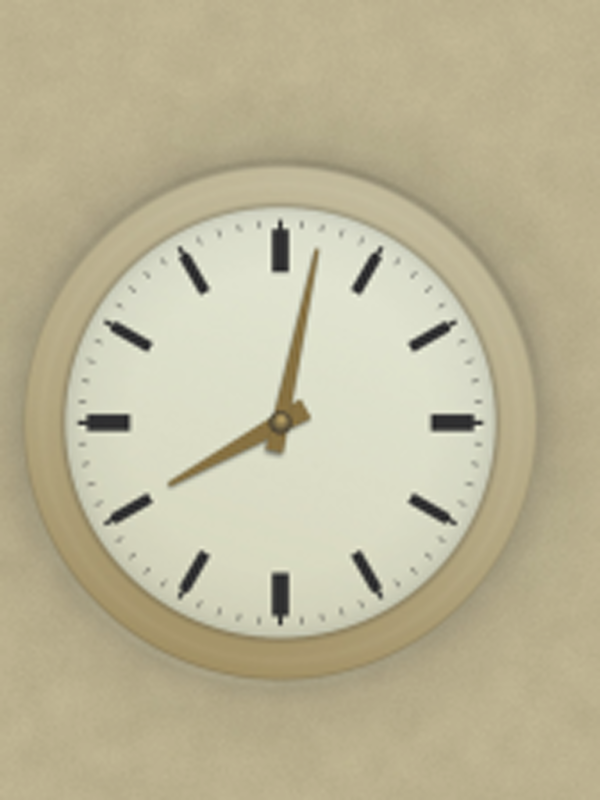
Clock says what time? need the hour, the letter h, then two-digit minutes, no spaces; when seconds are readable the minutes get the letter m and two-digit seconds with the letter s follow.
8h02
